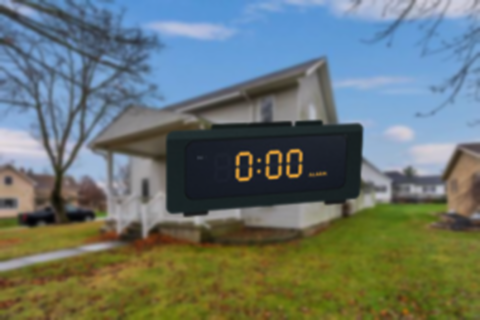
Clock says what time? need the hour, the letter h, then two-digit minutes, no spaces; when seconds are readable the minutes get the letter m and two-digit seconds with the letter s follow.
0h00
